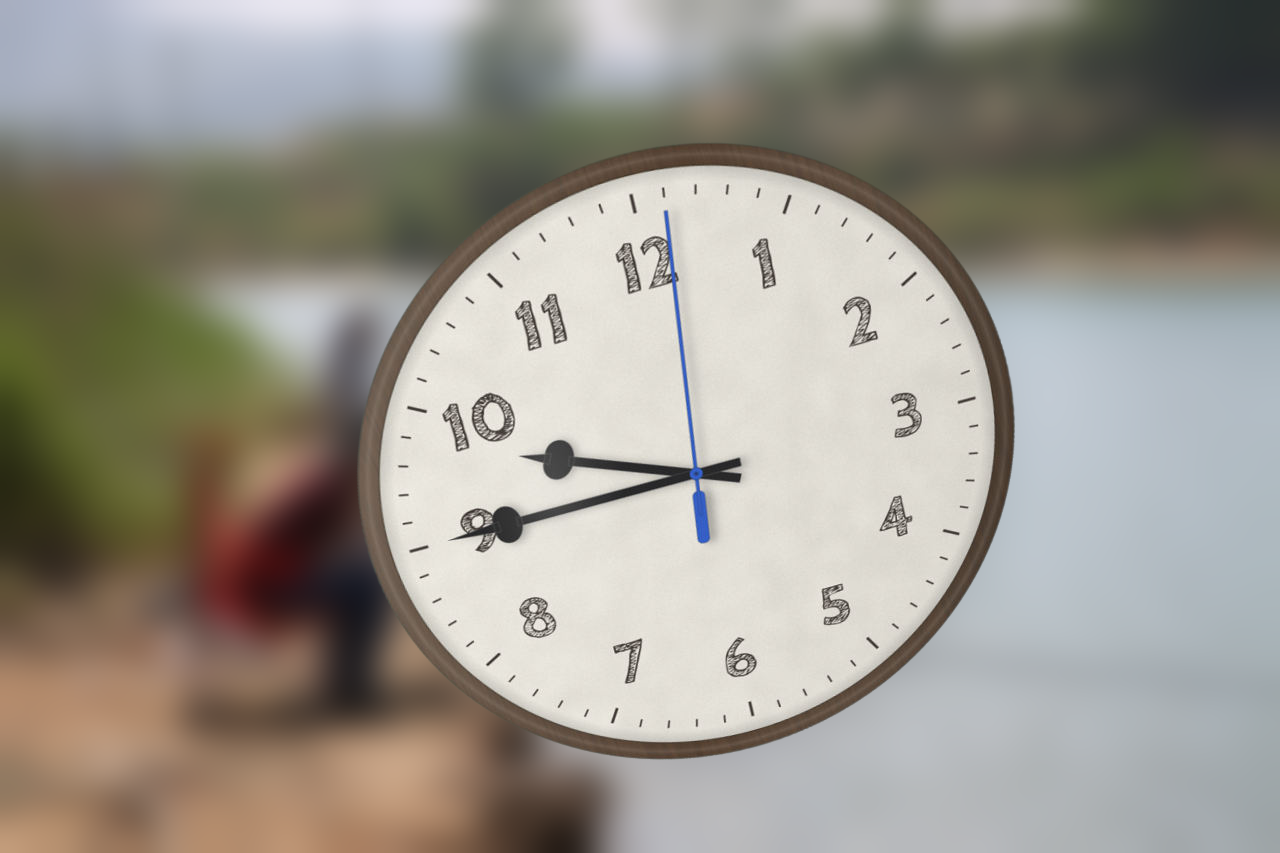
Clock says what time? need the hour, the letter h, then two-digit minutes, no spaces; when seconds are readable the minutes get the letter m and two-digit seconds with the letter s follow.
9h45m01s
